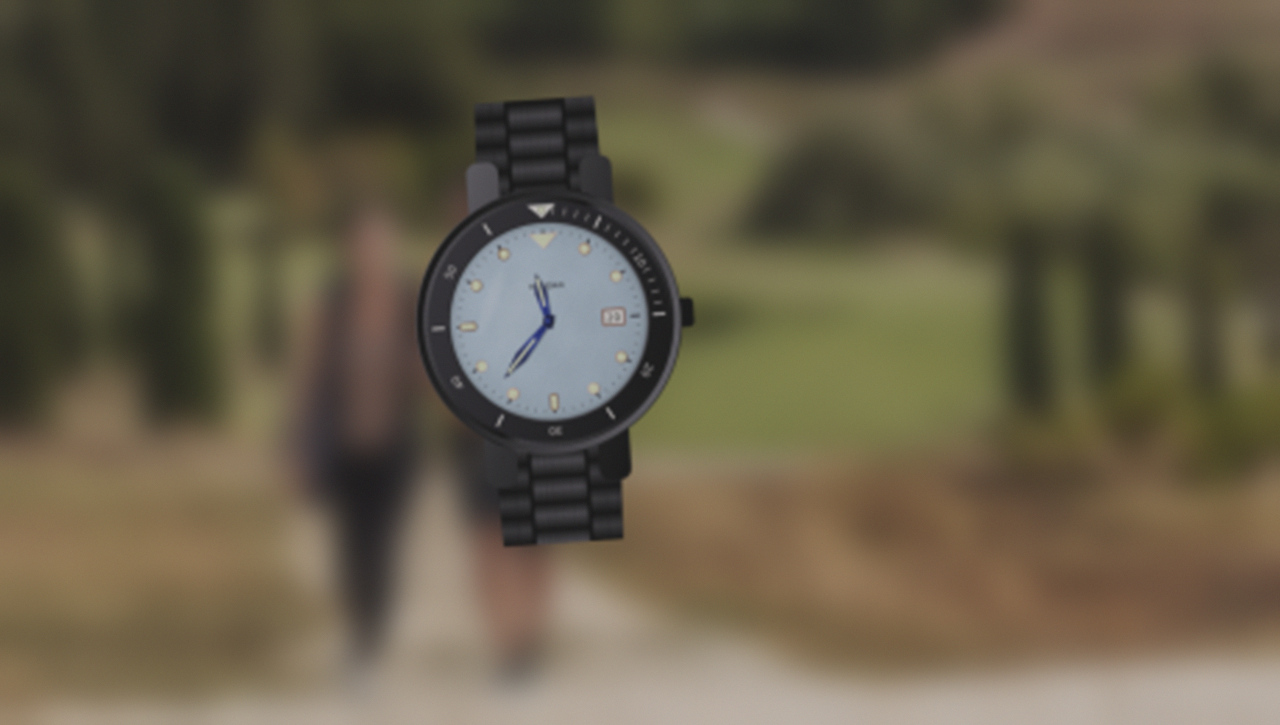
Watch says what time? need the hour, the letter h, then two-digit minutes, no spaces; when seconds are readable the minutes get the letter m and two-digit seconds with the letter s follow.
11h37
